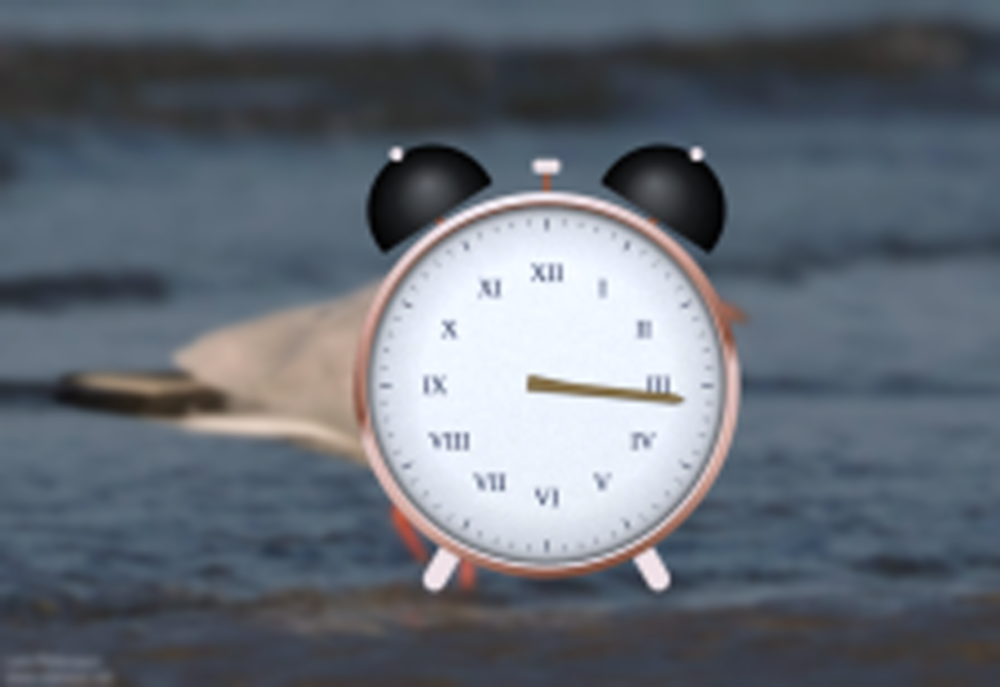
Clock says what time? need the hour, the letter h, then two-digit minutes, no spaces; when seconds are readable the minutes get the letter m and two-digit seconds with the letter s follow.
3h16
